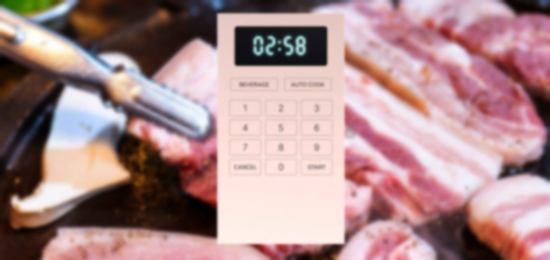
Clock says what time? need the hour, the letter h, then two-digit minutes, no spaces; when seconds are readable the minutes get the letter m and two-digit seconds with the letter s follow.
2h58
